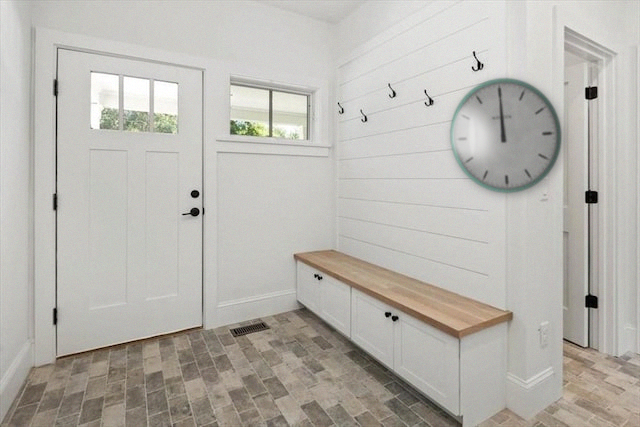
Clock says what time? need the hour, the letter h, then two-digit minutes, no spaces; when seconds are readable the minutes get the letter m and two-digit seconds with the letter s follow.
12h00
